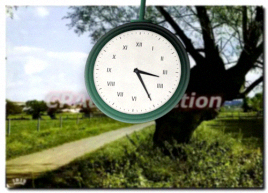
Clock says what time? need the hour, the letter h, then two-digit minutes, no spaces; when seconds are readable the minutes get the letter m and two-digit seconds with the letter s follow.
3h25
